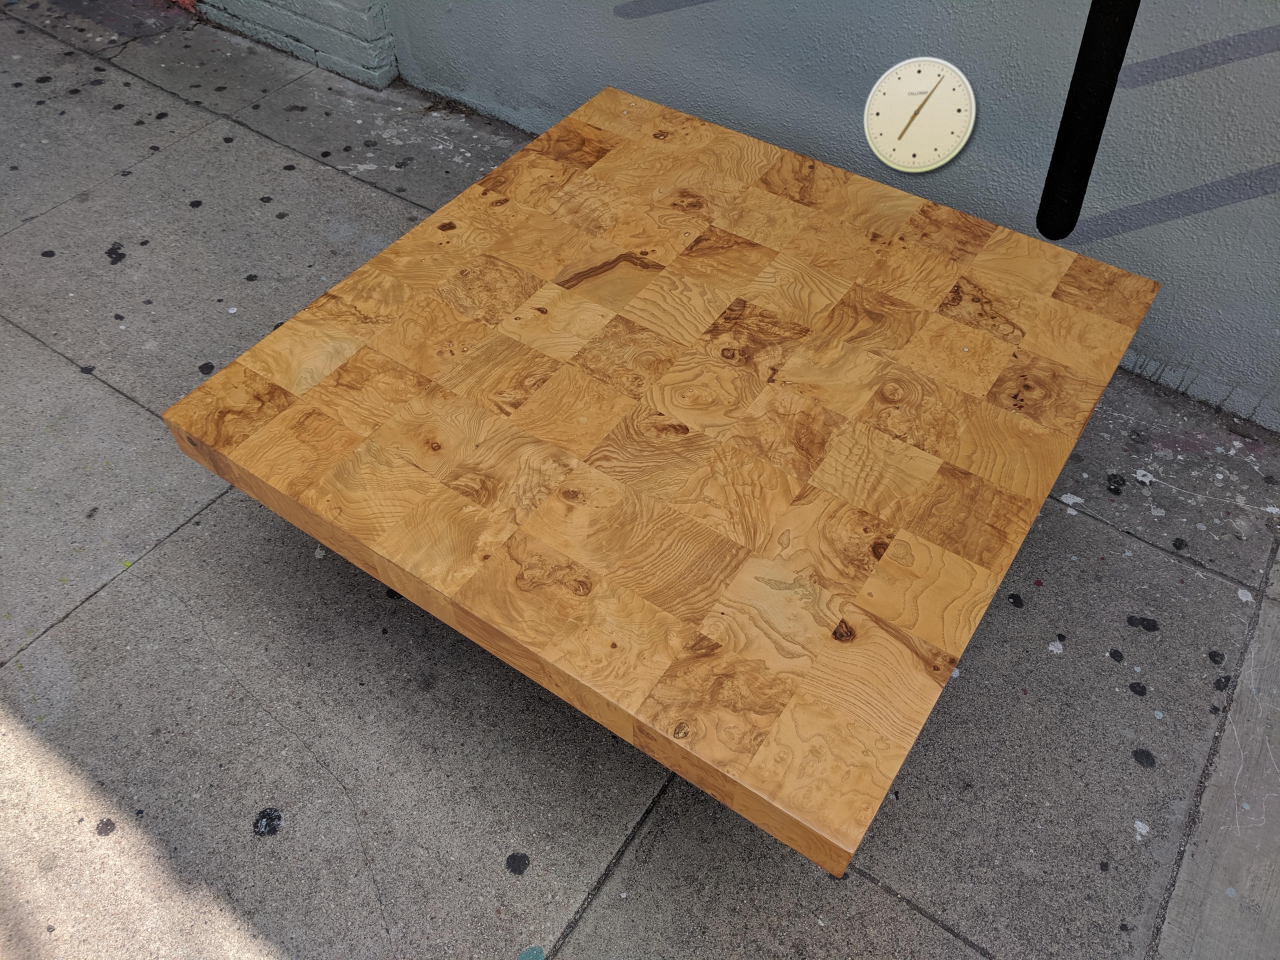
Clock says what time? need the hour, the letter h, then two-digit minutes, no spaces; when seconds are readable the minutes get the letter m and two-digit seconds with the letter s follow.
7h06
